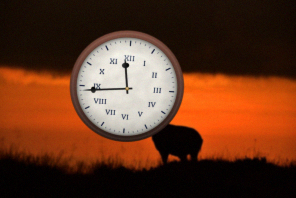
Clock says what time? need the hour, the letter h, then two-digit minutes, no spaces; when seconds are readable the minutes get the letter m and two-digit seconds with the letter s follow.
11h44
